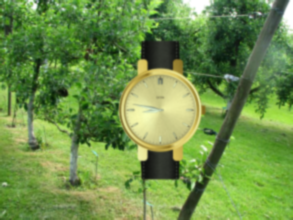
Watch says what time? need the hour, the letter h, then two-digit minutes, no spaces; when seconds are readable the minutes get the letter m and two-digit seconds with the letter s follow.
8h47
